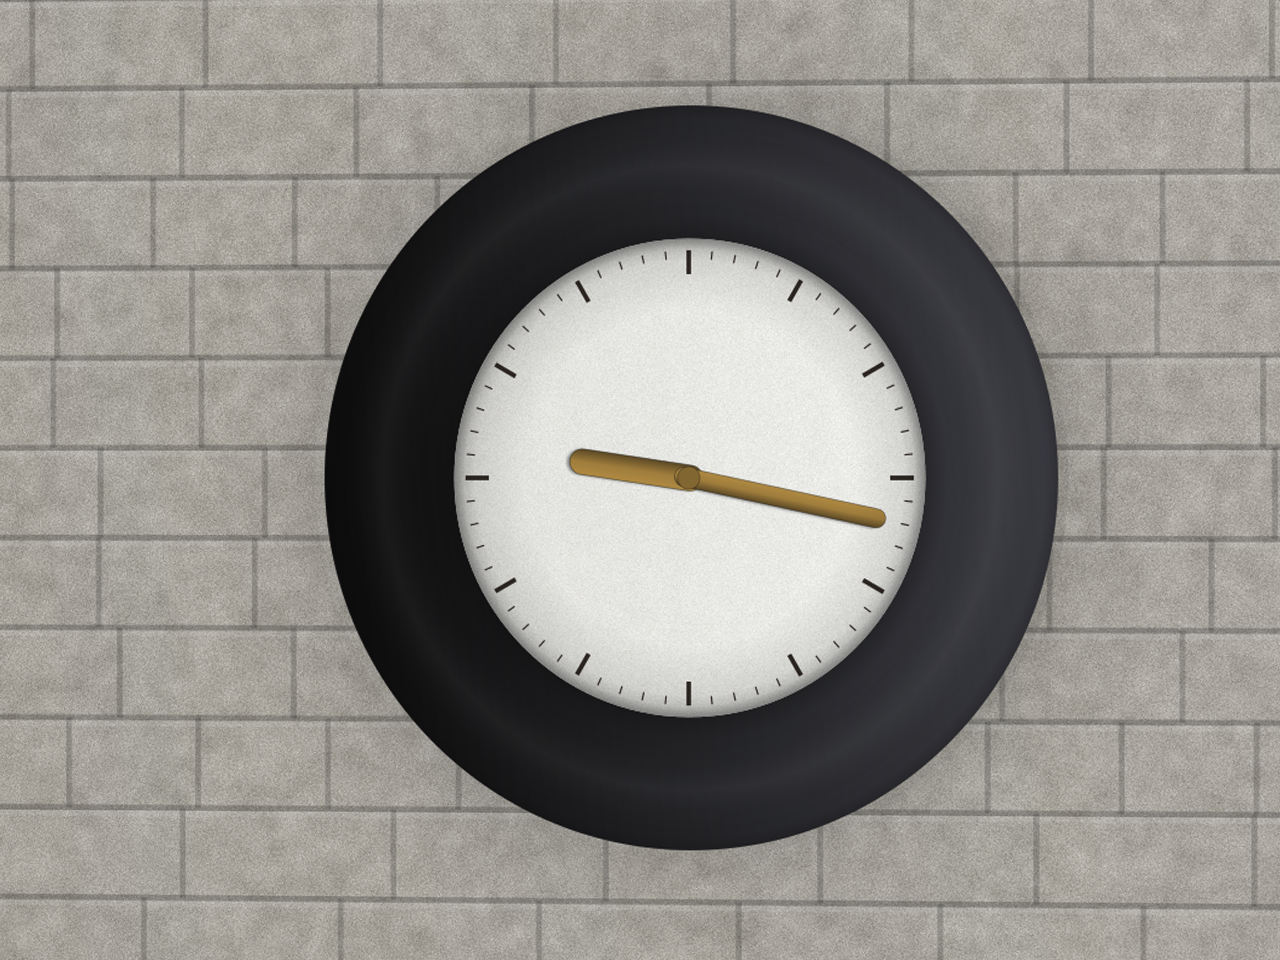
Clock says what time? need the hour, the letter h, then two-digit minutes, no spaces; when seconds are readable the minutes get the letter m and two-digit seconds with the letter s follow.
9h17
